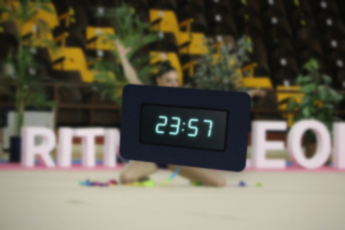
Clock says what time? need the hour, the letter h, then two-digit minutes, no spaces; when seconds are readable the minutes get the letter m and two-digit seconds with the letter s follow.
23h57
